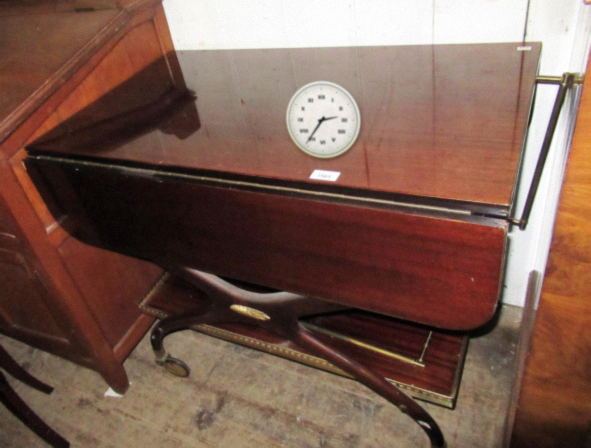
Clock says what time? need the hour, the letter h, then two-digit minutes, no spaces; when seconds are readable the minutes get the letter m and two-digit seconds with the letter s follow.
2h36
